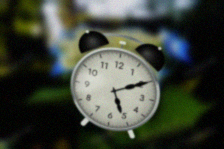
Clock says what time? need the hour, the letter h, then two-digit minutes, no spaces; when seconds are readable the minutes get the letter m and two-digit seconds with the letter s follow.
5h10
